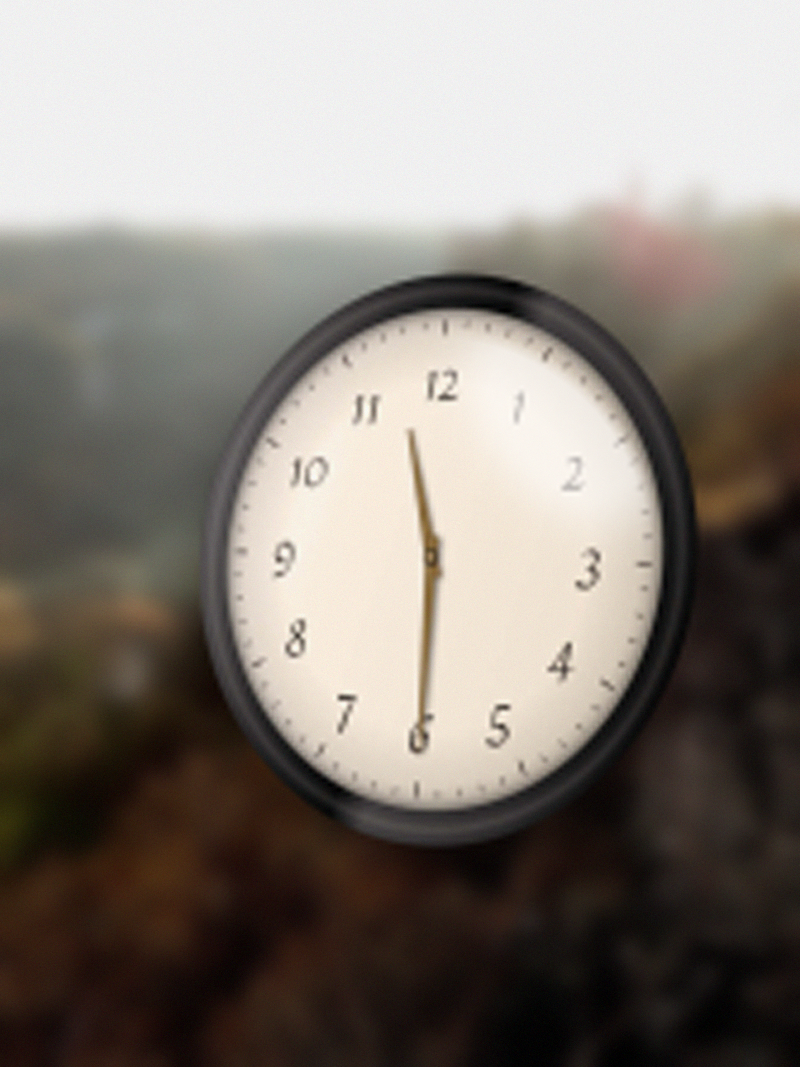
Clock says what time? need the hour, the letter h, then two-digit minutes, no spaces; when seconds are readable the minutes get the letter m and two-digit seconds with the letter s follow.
11h30
